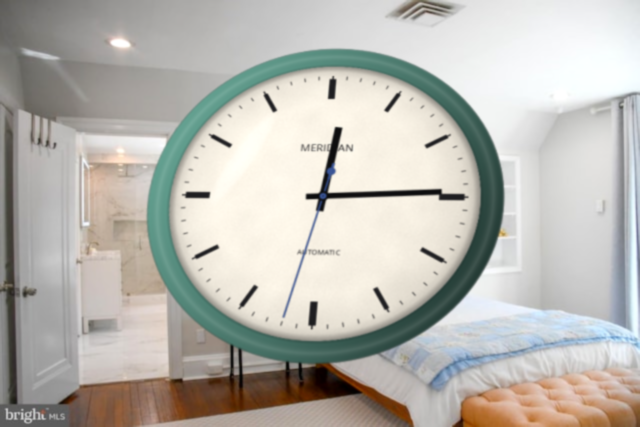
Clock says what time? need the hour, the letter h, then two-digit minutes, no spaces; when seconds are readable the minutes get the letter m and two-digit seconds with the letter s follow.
12h14m32s
